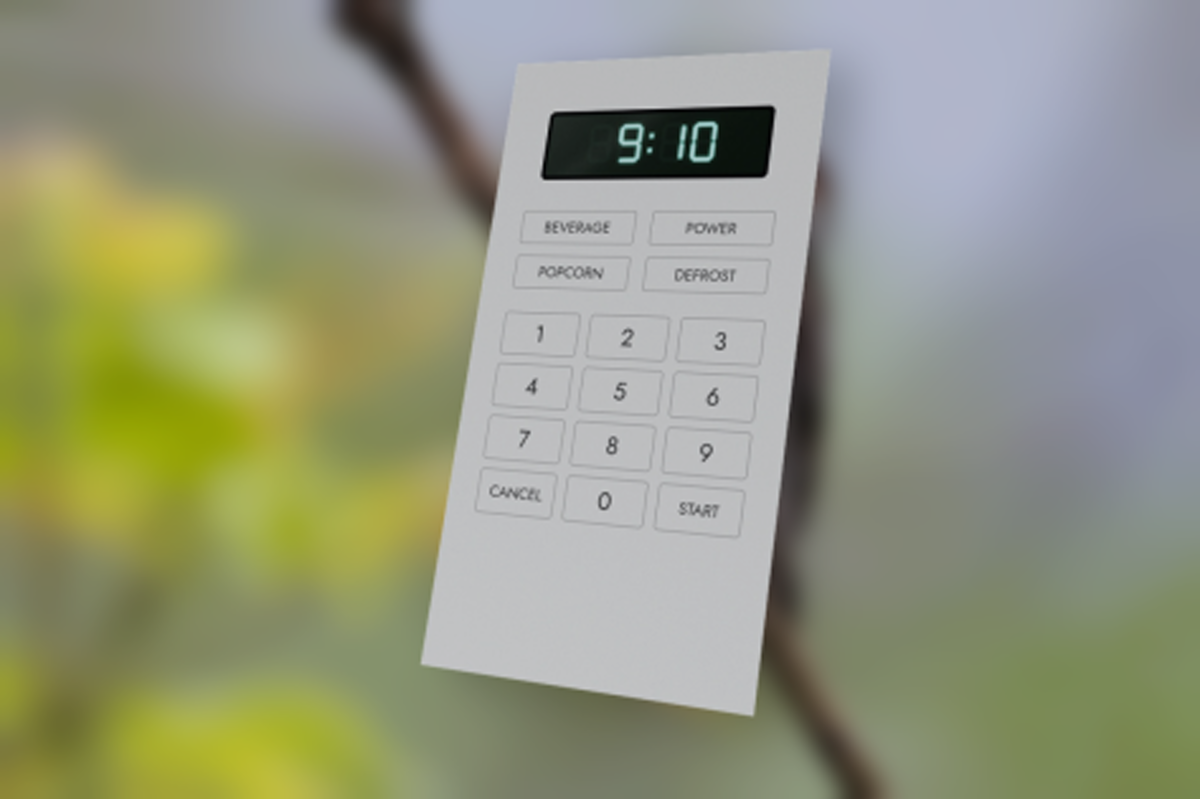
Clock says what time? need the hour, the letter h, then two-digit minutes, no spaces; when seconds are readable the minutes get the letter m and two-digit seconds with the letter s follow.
9h10
